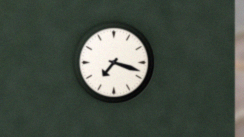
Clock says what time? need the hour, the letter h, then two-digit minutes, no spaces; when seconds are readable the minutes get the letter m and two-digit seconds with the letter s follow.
7h18
